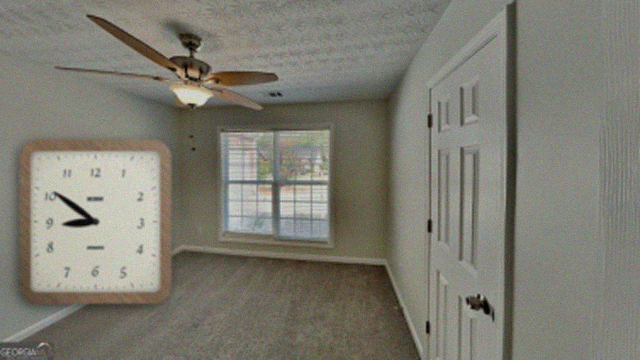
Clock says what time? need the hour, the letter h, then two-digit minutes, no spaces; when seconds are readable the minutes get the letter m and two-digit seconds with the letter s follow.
8h51
